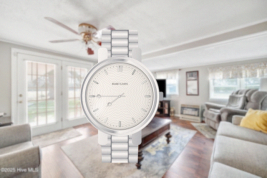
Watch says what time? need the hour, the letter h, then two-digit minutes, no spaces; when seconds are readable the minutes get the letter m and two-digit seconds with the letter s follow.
7h45
